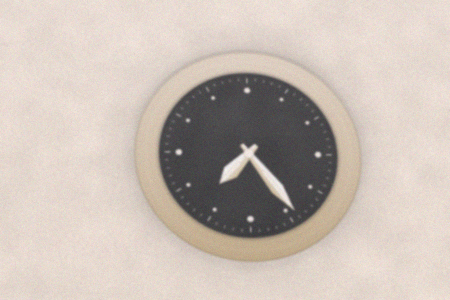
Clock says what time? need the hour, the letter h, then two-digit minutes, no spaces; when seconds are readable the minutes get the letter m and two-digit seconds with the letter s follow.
7h24
